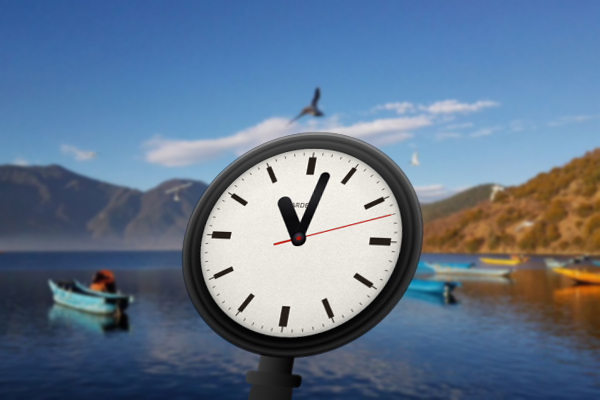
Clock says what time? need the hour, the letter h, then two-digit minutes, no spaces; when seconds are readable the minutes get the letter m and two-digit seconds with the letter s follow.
11h02m12s
